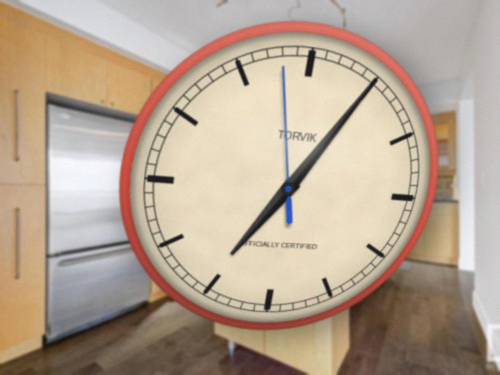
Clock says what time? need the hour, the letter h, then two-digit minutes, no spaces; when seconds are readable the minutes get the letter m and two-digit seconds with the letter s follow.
7h04m58s
